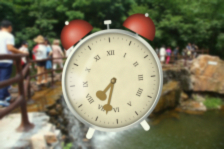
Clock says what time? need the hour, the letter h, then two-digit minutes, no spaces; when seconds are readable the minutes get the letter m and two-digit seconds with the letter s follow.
7h33
